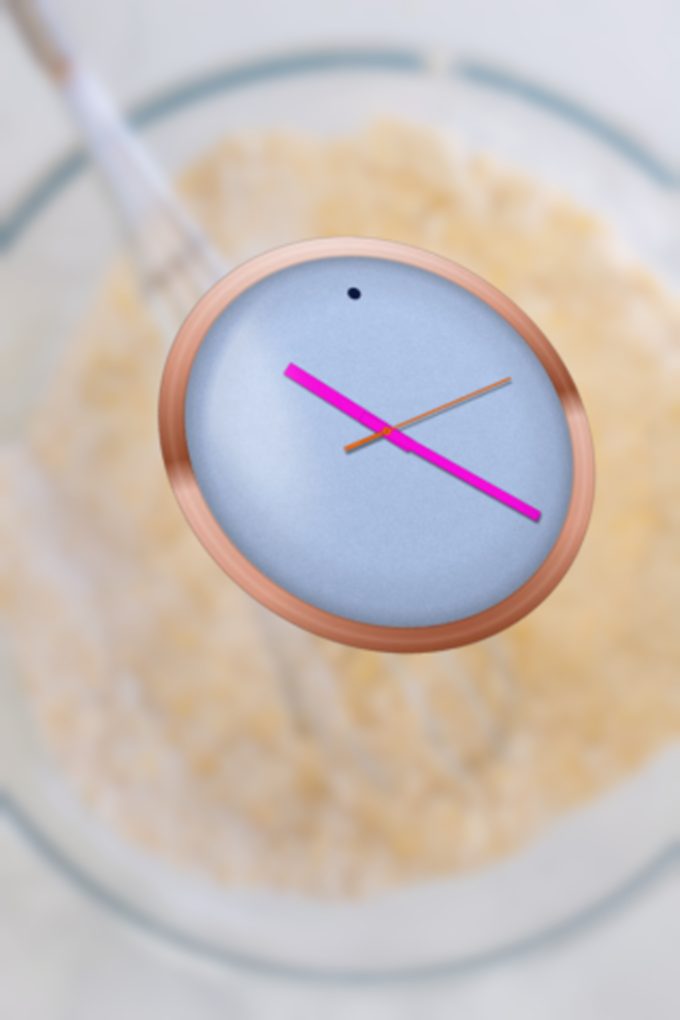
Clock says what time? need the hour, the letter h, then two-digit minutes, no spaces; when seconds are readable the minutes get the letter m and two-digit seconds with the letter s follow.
10h21m12s
